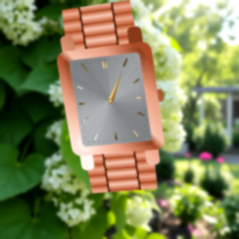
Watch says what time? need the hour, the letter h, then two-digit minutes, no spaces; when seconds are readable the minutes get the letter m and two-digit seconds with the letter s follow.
1h05
